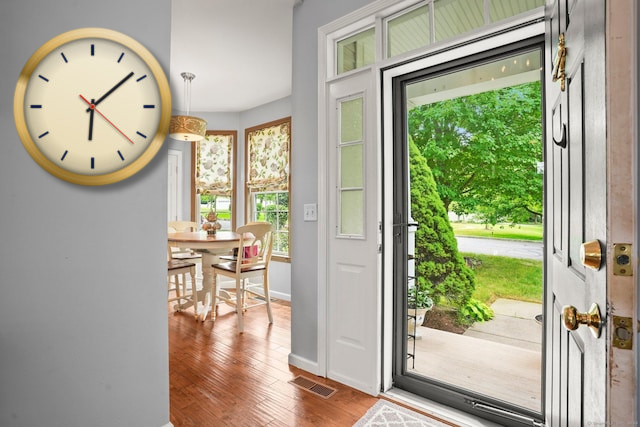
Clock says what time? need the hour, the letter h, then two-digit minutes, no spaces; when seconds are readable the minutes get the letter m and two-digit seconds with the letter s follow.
6h08m22s
